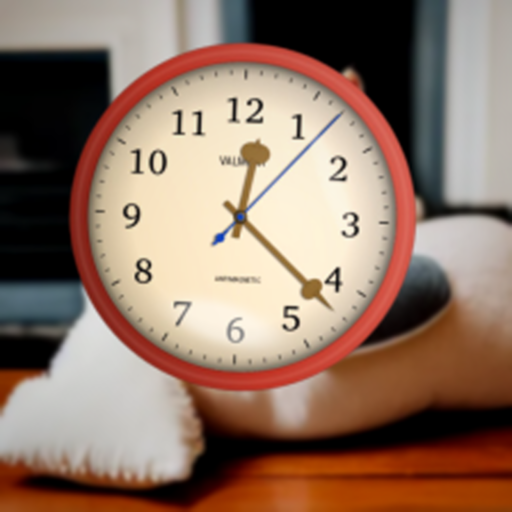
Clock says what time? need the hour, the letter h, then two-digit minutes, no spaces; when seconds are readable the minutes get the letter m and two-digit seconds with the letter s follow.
12h22m07s
